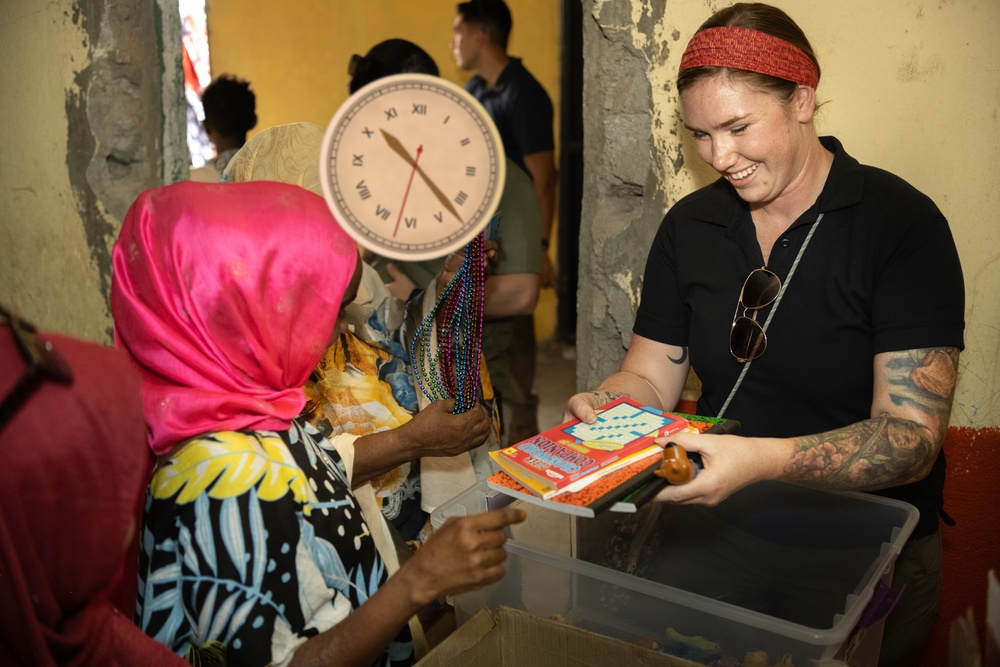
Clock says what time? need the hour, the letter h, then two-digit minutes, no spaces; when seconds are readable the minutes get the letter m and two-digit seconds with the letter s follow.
10h22m32s
